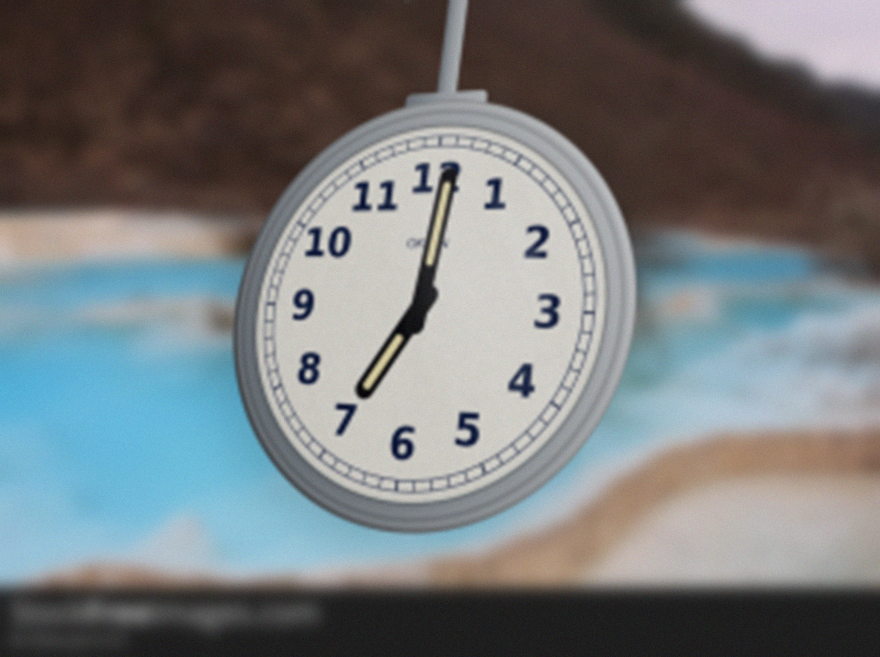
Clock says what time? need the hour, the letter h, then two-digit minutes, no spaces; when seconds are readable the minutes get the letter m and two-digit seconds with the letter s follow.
7h01
